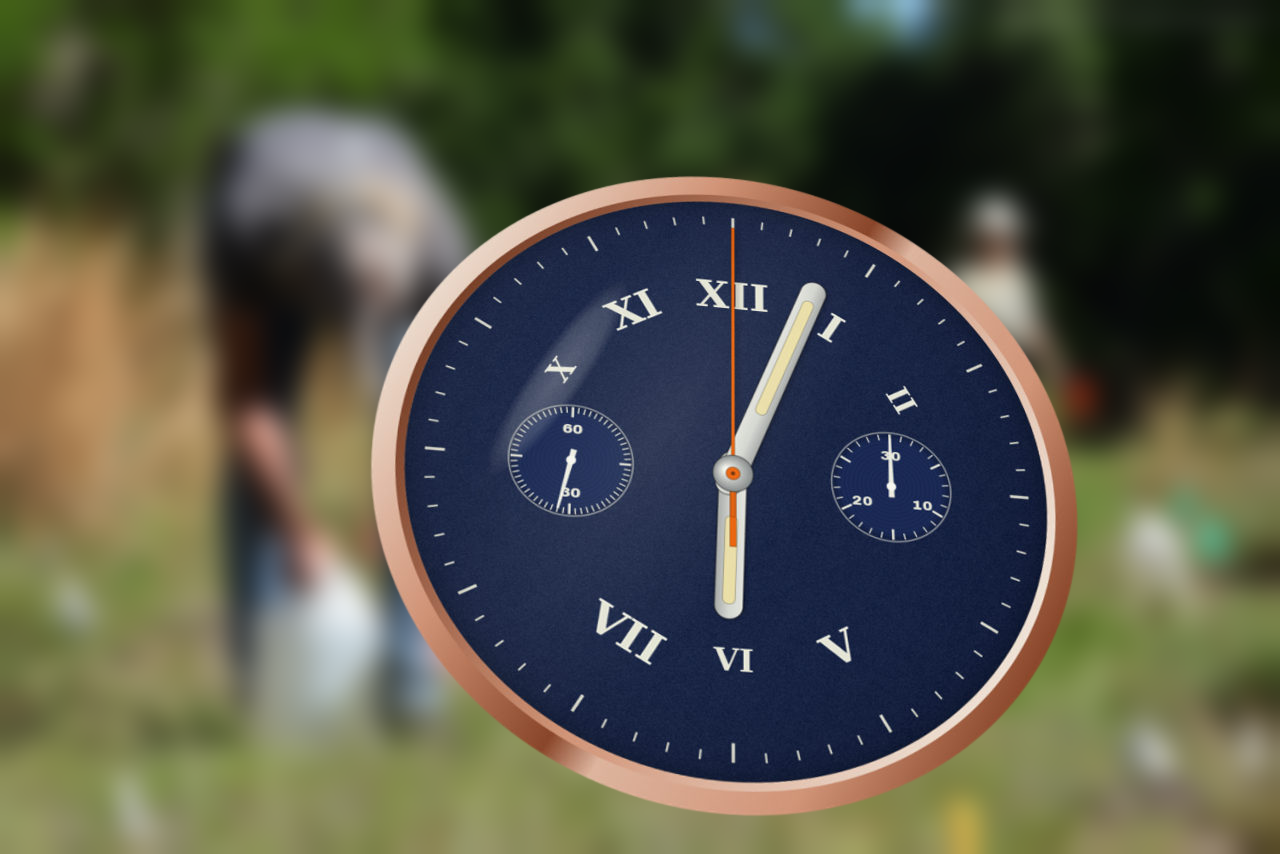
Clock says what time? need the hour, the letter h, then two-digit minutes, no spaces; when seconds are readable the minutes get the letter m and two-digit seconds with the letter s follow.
6h03m32s
